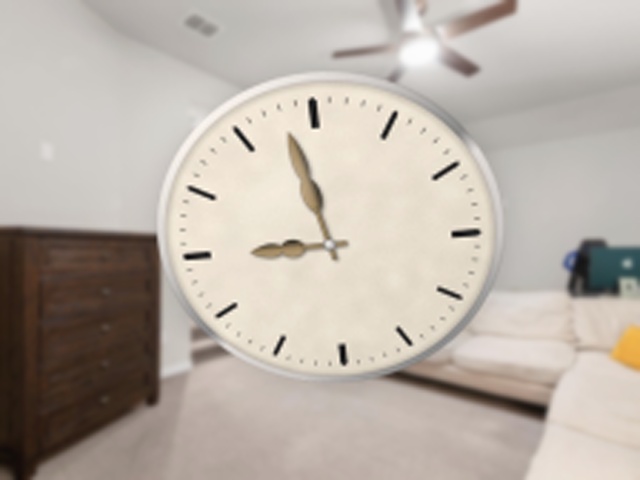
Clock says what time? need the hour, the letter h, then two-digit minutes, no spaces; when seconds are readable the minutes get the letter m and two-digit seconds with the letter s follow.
8h58
